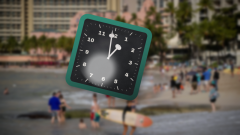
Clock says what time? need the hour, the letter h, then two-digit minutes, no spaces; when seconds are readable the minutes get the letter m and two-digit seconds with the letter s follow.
12h59
